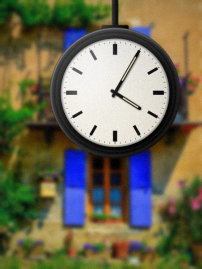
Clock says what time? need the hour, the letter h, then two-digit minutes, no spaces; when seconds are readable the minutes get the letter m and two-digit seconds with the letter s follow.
4h05
